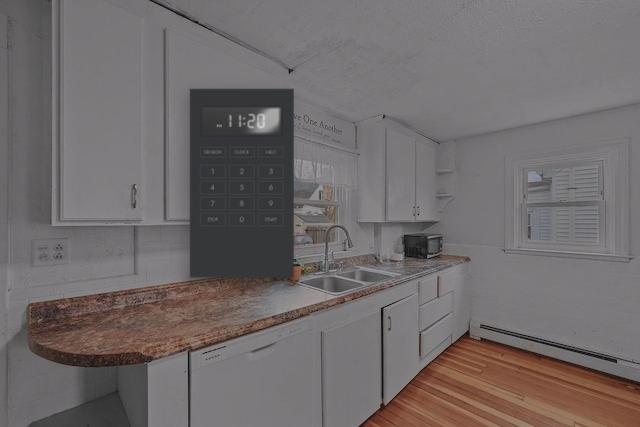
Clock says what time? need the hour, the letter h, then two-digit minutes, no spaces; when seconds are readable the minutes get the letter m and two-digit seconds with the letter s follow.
11h20
